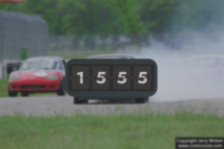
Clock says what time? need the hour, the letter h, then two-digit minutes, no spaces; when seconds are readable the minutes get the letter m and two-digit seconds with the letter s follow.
15h55
